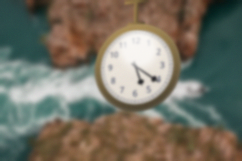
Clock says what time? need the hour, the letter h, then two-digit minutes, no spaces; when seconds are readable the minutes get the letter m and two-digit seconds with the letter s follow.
5h21
